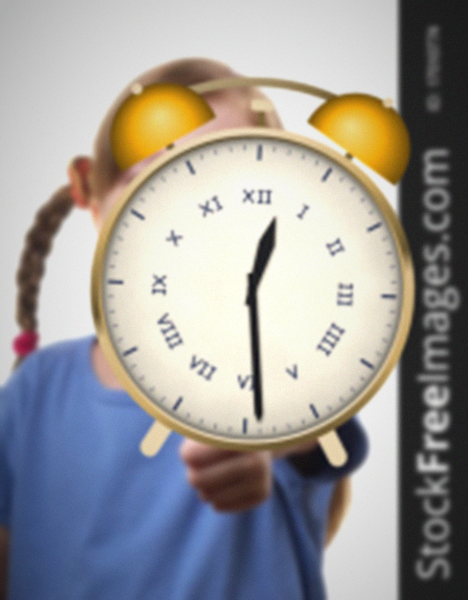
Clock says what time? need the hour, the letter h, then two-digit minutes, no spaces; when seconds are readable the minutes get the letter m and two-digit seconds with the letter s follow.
12h29
